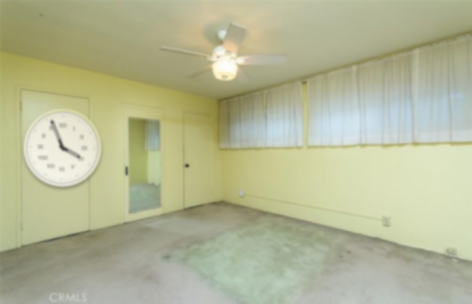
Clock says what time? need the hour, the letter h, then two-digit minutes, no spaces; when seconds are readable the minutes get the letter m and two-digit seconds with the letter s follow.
3h56
